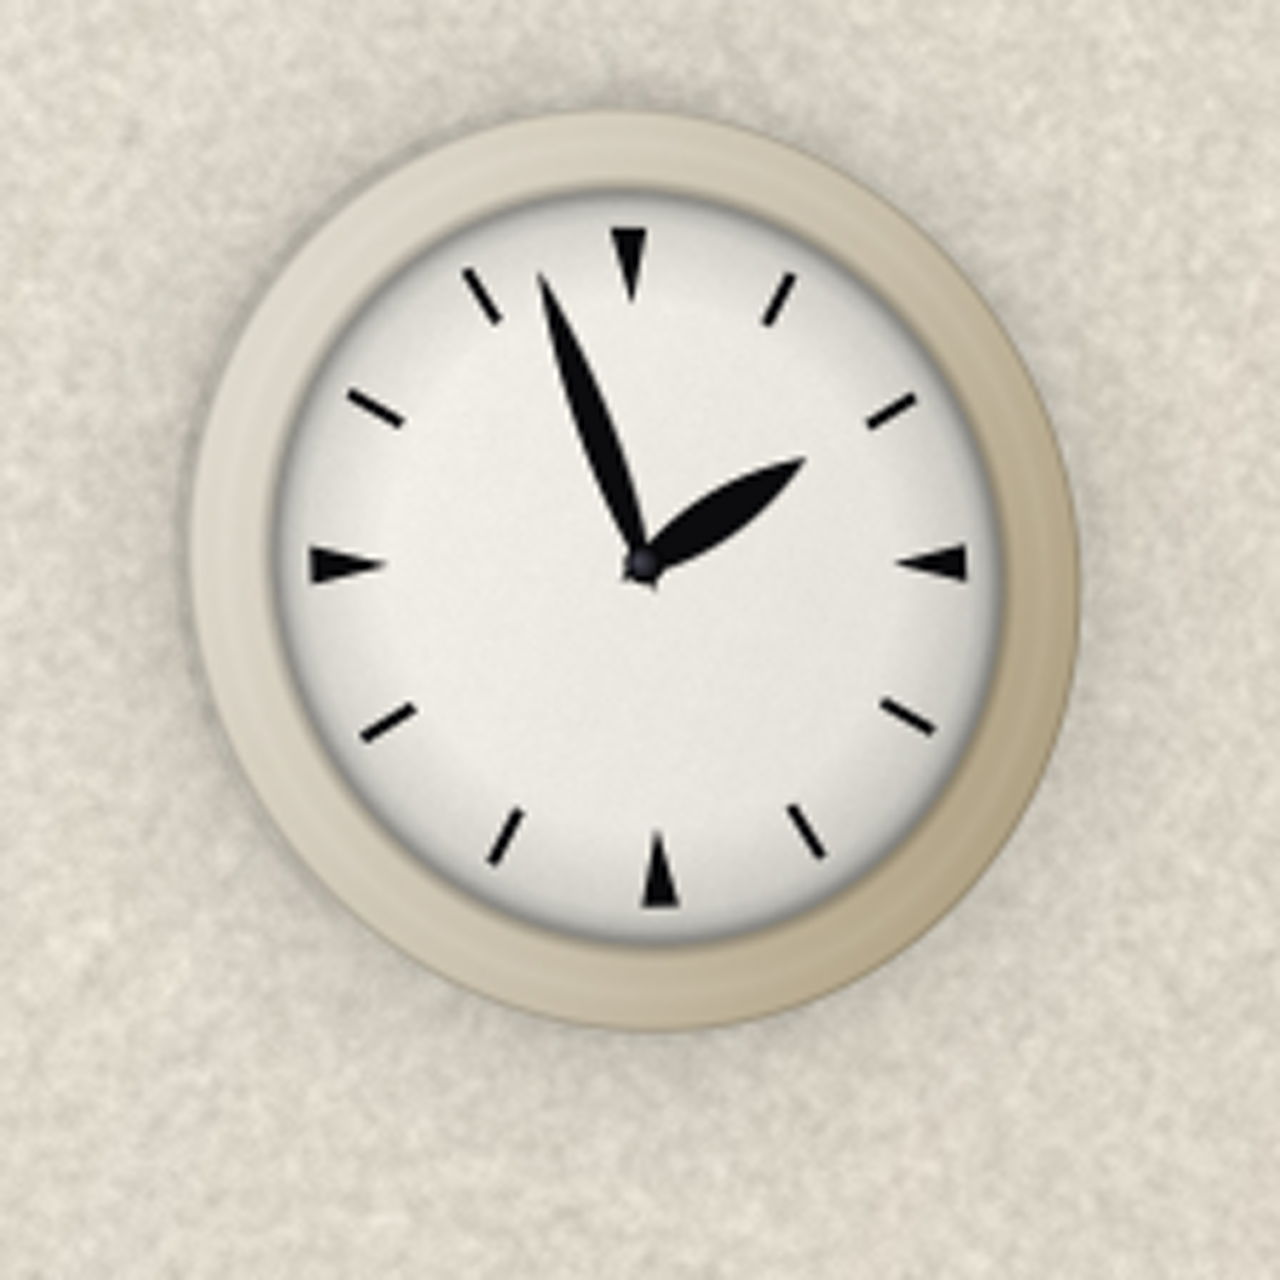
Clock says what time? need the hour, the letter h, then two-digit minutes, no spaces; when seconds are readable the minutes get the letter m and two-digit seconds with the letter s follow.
1h57
